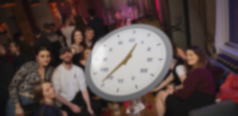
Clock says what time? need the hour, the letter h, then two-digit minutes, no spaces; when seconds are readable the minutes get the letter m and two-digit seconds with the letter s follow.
12h36
